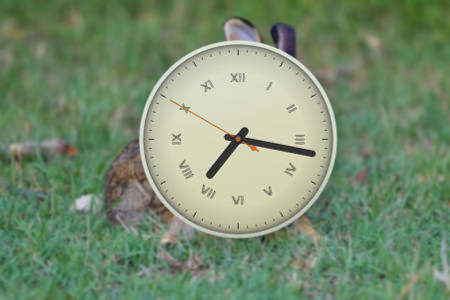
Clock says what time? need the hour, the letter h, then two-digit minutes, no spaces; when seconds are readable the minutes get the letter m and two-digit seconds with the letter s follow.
7h16m50s
